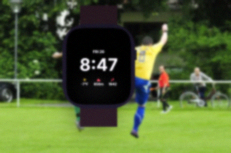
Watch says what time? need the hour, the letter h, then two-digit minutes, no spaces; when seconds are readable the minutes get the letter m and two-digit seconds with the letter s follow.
8h47
